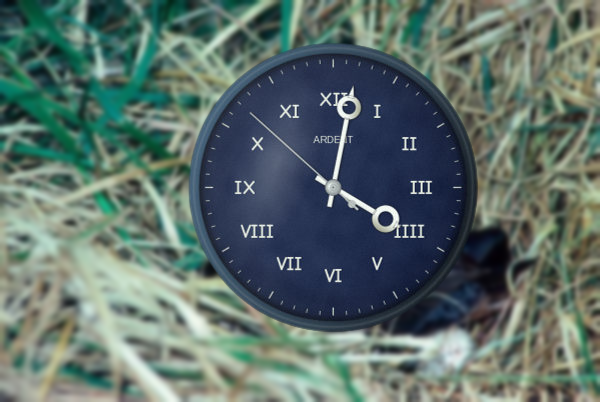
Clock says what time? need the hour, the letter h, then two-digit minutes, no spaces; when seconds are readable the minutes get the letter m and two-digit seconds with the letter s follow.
4h01m52s
